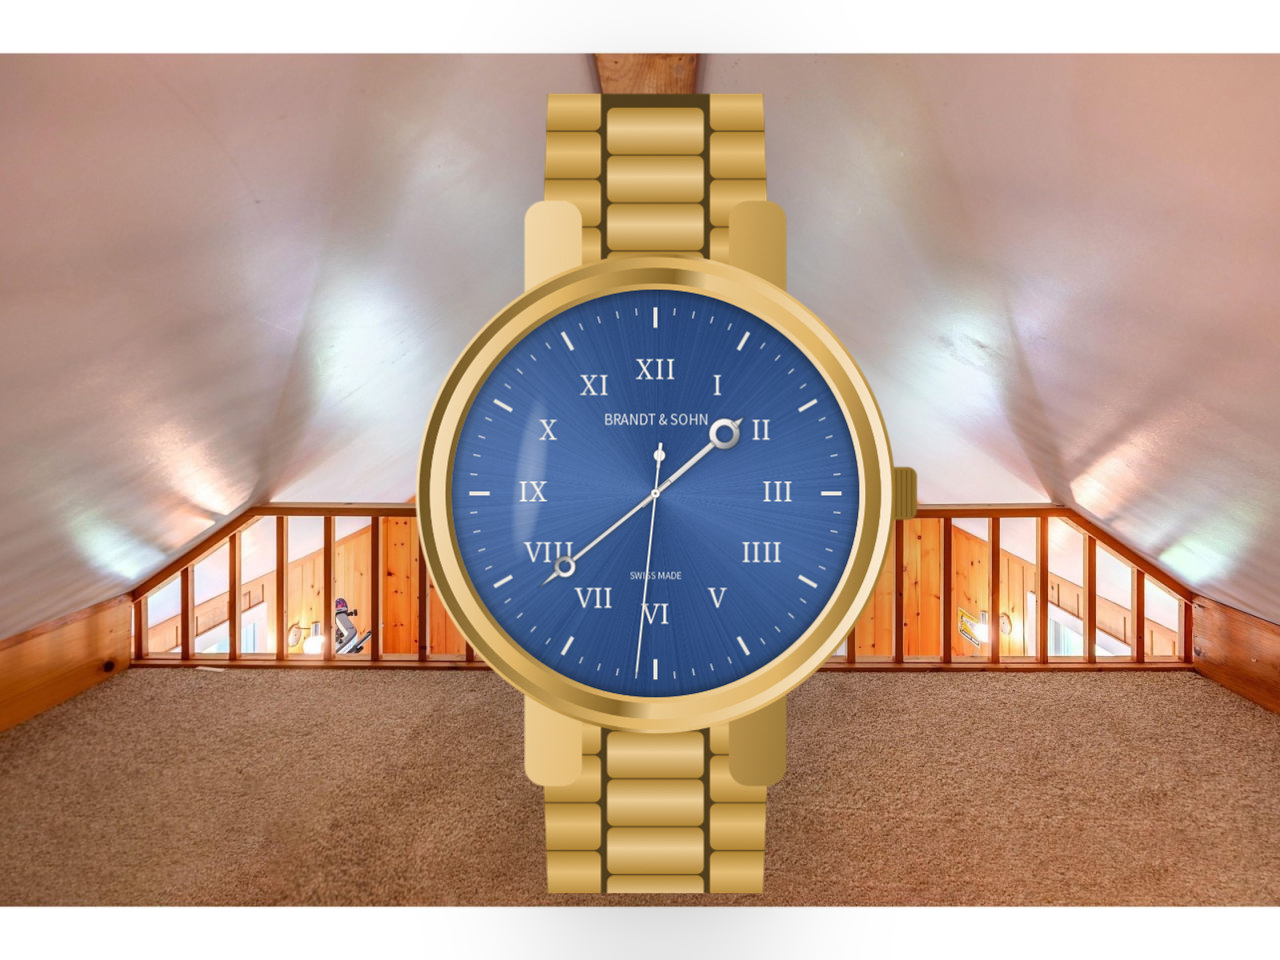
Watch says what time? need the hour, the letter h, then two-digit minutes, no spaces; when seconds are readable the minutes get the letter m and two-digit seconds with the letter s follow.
1h38m31s
